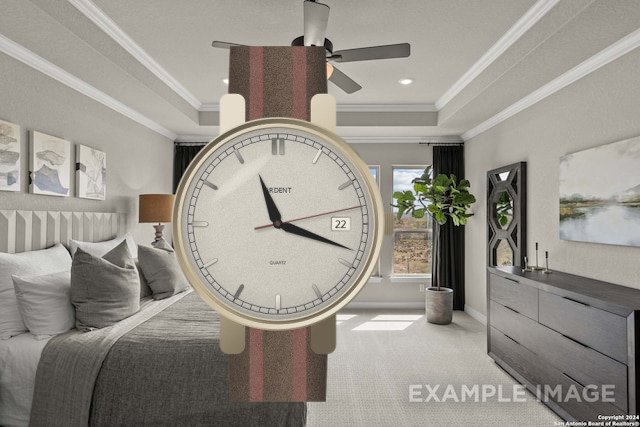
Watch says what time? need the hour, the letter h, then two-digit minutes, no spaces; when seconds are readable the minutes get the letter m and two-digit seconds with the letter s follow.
11h18m13s
